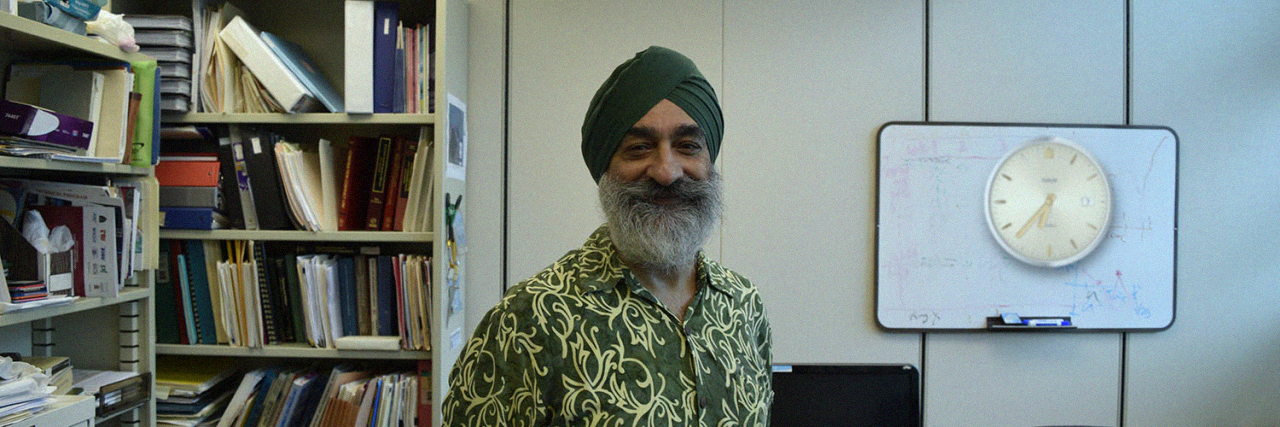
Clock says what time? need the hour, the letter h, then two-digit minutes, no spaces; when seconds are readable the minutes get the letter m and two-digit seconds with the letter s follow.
6h37
